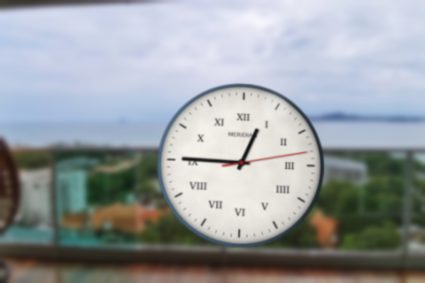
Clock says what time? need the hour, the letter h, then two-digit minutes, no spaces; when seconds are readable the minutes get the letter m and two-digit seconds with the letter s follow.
12h45m13s
